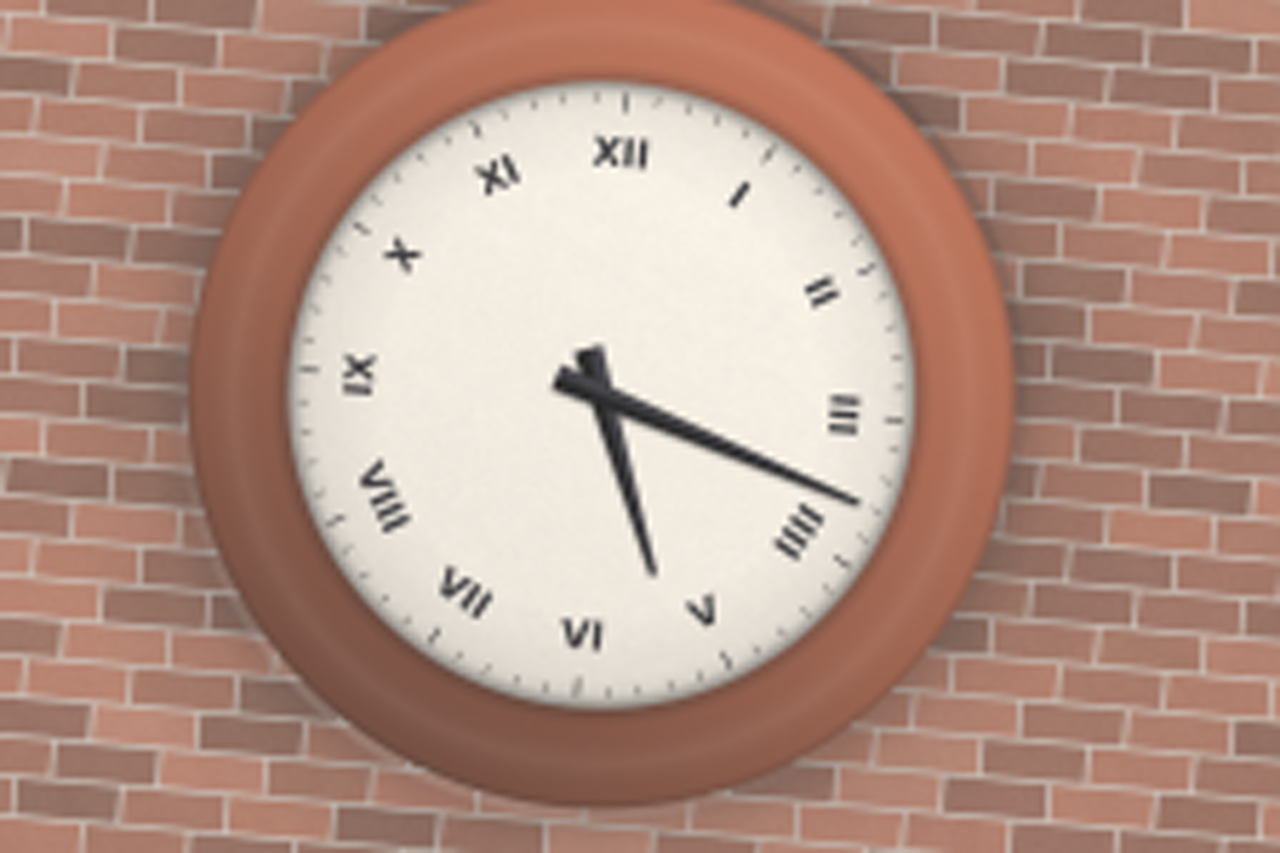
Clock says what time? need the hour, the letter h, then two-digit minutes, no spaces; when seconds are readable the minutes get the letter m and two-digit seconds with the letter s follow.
5h18
